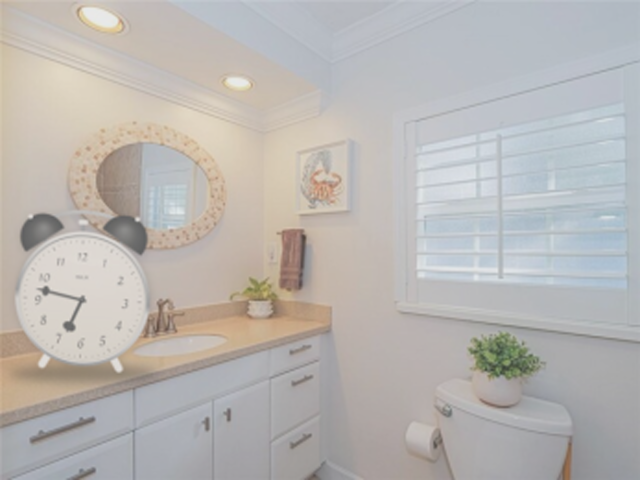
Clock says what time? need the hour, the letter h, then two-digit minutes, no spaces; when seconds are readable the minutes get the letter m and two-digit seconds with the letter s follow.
6h47
